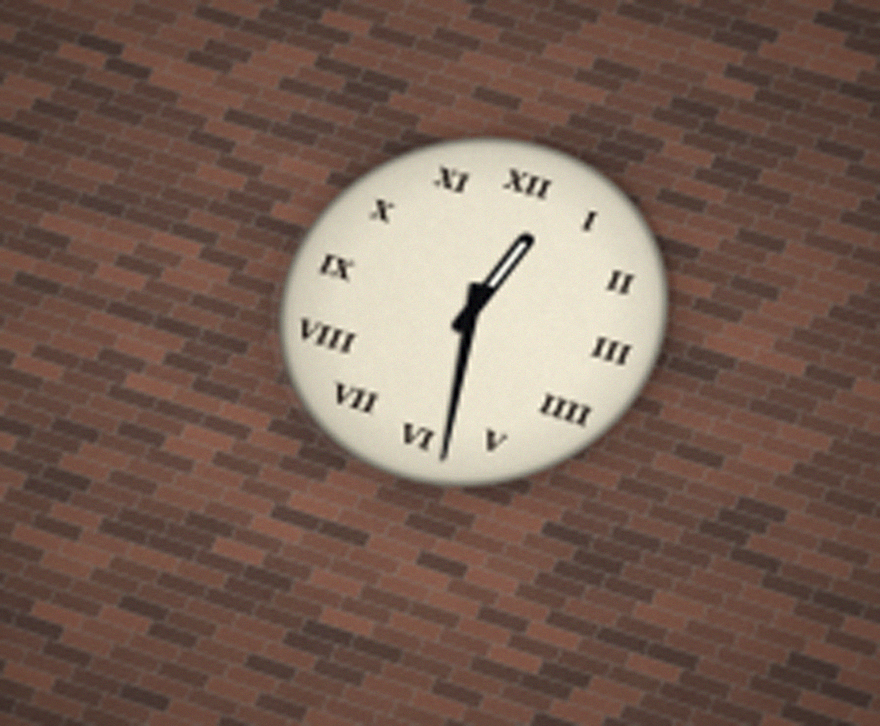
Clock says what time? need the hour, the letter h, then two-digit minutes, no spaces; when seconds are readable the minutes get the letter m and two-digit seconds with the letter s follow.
12h28
